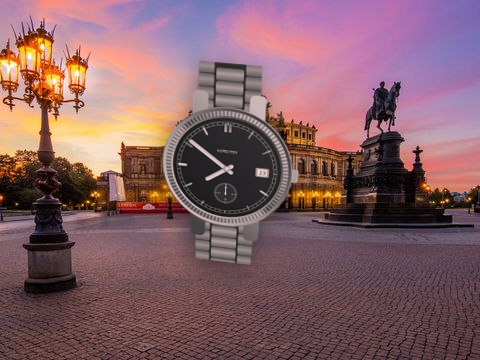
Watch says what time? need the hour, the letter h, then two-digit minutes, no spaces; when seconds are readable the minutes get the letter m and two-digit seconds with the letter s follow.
7h51
